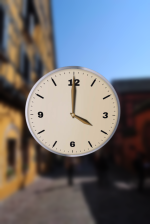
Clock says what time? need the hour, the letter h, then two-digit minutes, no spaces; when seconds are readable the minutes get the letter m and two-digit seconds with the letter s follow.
4h00
